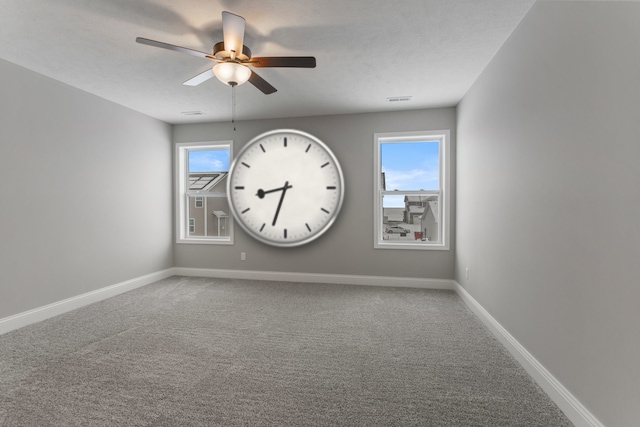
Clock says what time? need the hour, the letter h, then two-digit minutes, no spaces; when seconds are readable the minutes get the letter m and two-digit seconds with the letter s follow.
8h33
